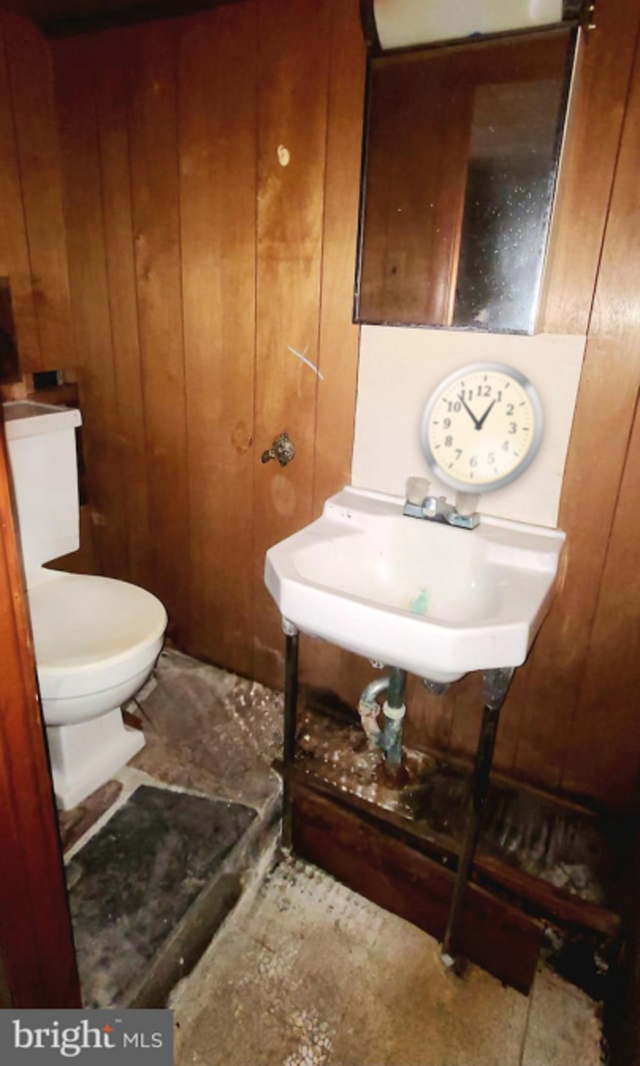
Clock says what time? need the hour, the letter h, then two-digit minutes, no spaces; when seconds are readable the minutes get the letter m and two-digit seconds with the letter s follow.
12h53
